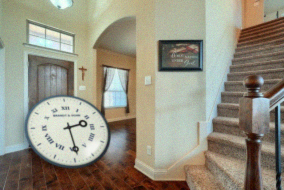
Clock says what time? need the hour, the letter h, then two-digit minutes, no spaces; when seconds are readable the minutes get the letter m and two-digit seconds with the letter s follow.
2h29
